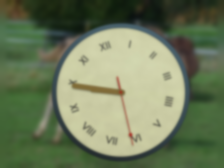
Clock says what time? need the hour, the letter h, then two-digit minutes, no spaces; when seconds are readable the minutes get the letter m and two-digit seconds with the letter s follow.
9h49m31s
